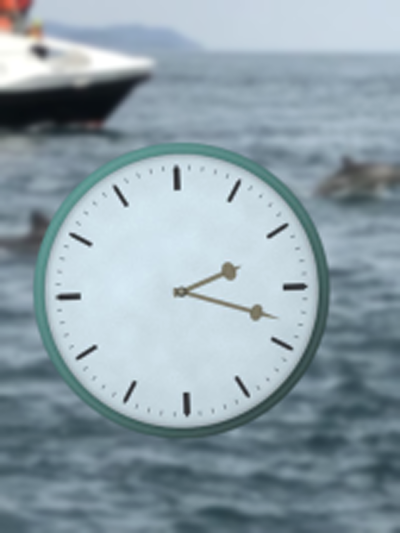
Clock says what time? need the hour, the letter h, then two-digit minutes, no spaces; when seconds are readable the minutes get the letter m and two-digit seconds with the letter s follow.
2h18
